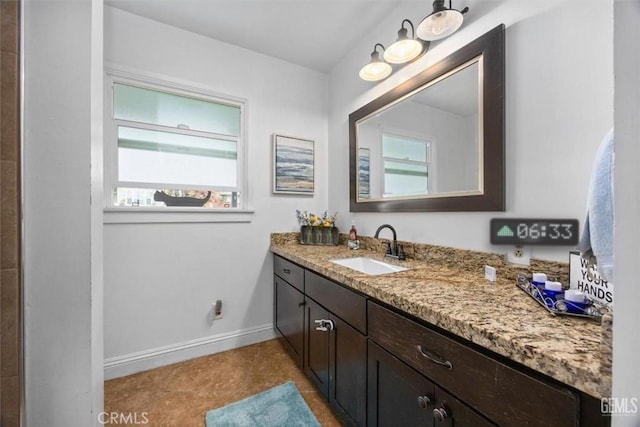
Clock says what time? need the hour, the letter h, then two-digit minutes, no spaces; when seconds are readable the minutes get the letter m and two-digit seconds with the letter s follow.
6h33
